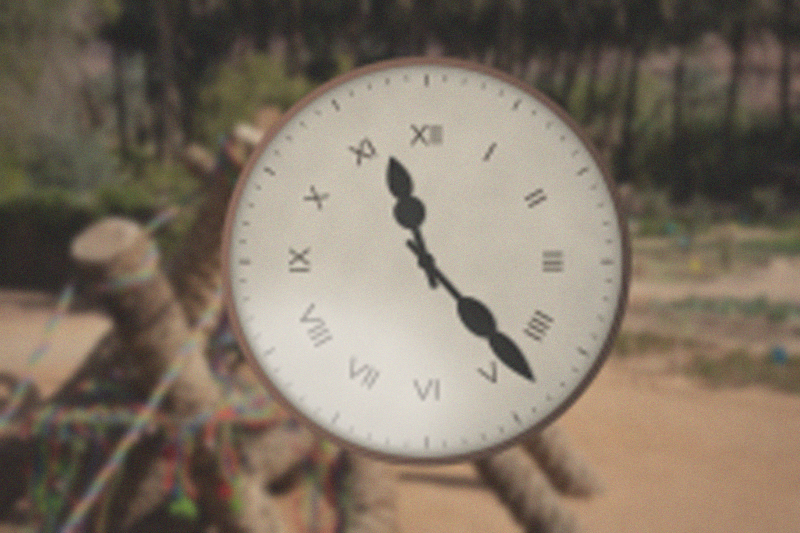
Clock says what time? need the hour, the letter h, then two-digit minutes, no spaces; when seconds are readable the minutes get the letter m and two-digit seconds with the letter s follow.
11h23
